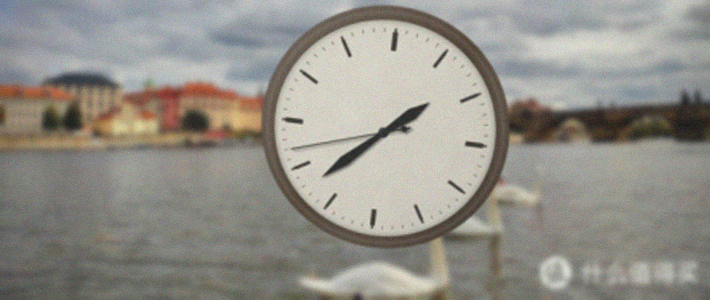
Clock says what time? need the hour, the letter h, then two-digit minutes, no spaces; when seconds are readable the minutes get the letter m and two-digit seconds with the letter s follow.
1h37m42s
